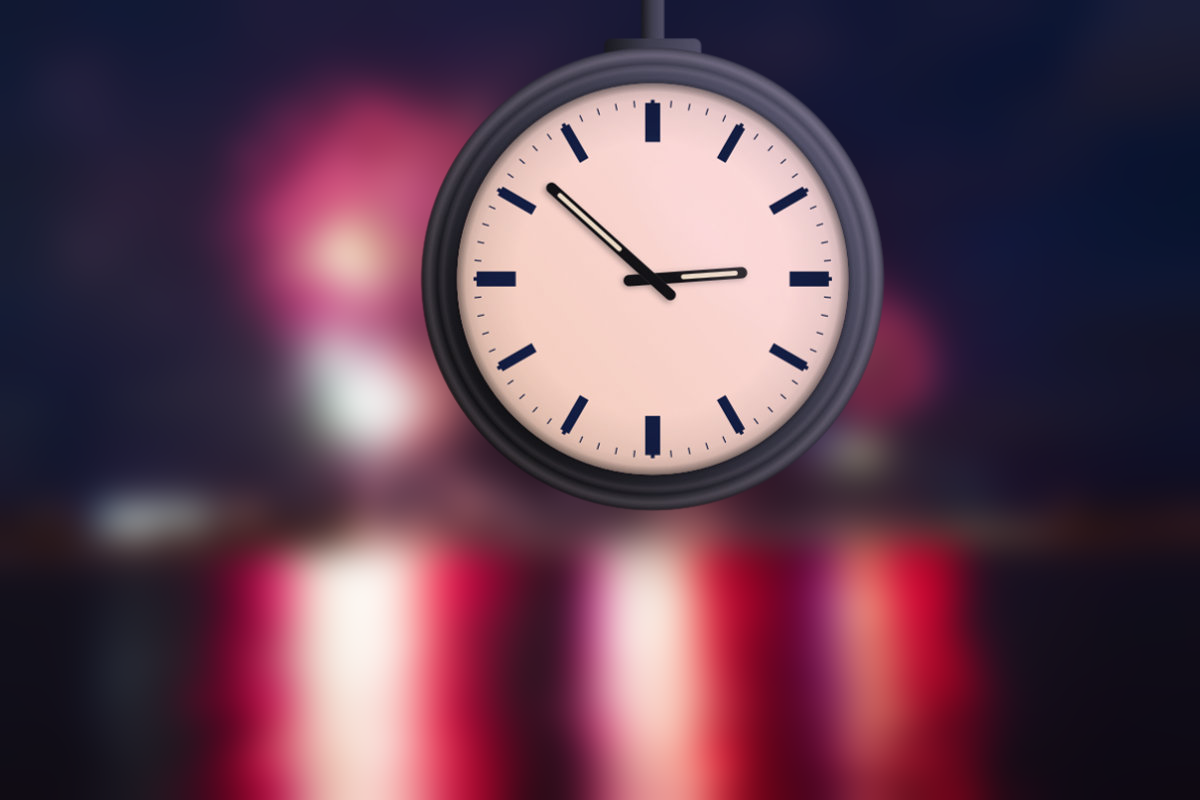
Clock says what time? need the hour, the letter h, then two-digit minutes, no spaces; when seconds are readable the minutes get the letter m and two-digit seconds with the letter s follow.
2h52
